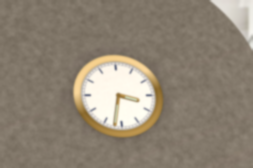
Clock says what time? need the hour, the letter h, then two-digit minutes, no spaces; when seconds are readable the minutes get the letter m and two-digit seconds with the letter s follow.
3h32
